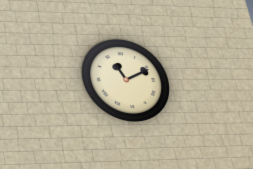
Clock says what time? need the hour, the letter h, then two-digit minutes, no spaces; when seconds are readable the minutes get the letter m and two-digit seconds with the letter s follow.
11h11
